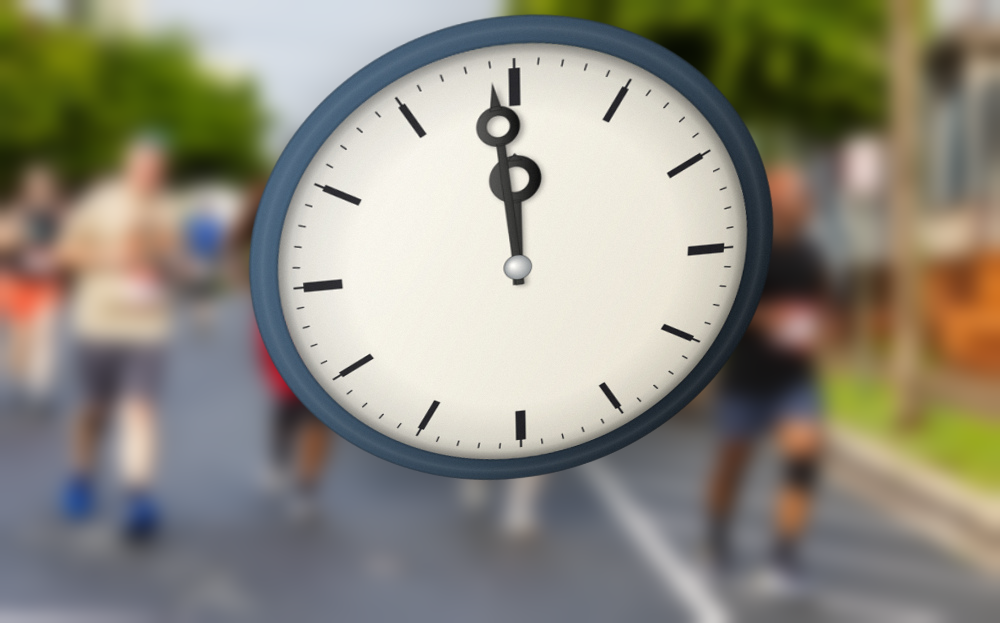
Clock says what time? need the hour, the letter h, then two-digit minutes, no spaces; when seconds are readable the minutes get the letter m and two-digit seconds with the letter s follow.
11h59
